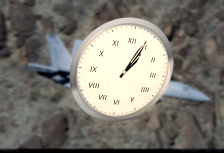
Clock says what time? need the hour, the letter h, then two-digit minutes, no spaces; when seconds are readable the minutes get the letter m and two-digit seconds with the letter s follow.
1h04
